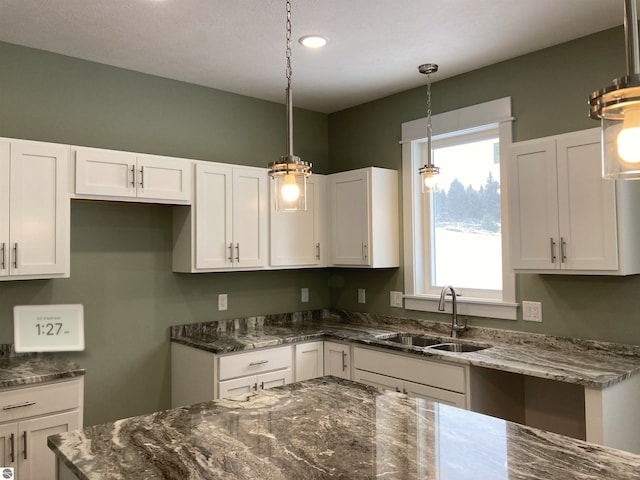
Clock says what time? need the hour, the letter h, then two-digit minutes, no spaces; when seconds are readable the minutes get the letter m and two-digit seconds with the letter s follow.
1h27
